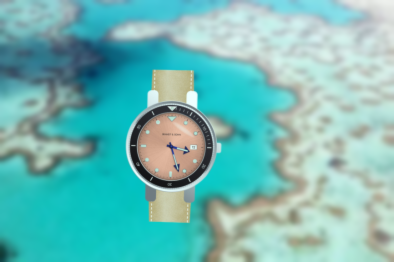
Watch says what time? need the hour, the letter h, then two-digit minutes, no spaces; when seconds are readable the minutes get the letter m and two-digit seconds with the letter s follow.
3h27
